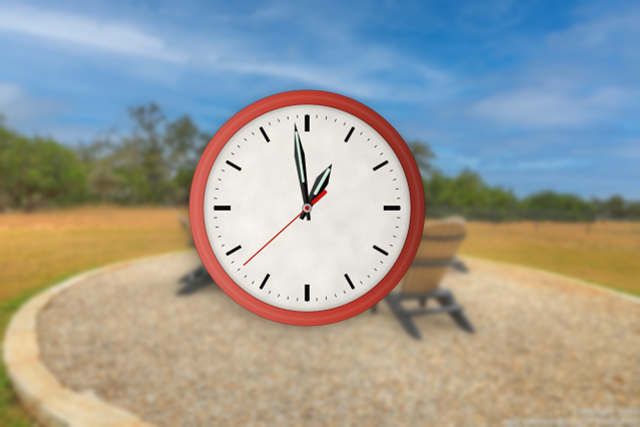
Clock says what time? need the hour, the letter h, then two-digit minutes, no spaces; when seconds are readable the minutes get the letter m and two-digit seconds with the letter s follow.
12h58m38s
